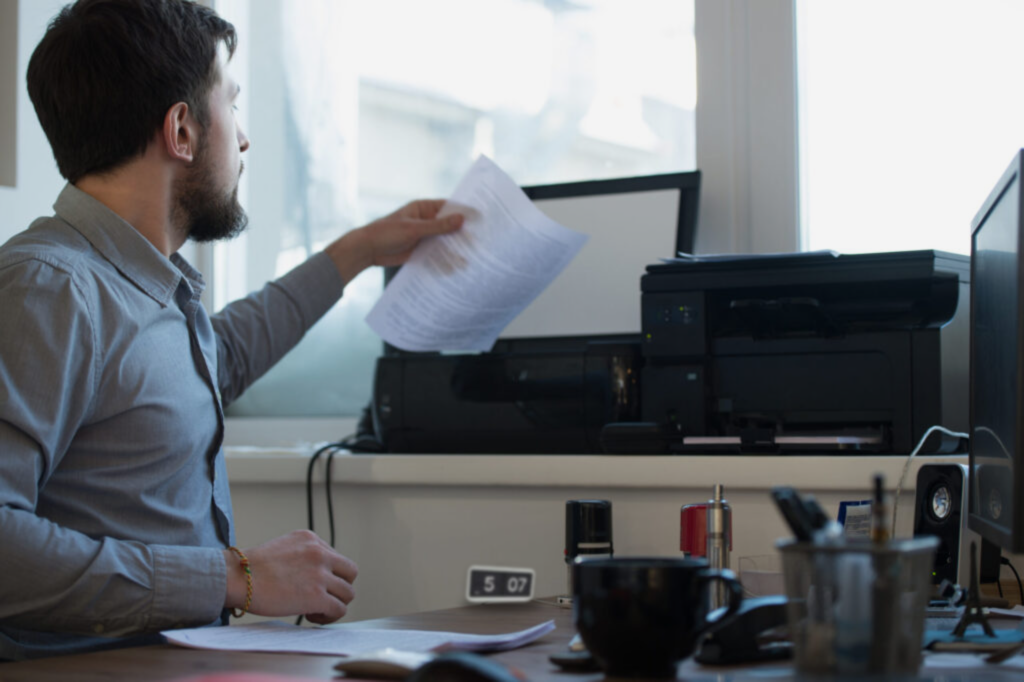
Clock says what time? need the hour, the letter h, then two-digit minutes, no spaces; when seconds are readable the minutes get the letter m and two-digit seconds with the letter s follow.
5h07
